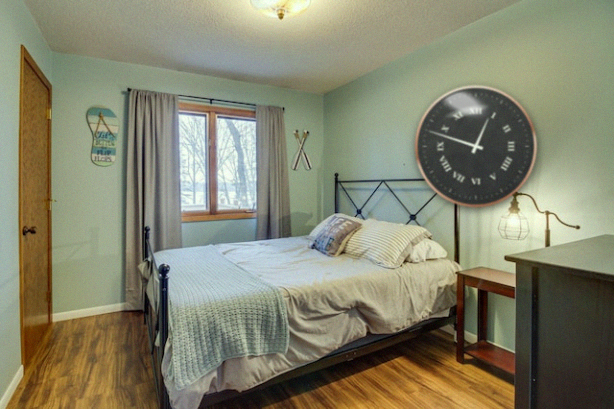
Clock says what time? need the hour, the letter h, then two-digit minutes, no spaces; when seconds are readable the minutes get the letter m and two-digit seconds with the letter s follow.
12h48
